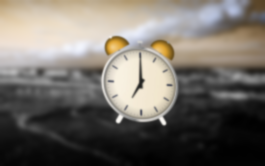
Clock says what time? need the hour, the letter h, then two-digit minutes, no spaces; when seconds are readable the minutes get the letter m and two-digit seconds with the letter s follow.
7h00
